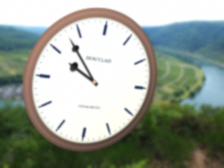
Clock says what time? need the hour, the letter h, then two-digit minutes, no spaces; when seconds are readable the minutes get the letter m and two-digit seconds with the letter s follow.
9h53
